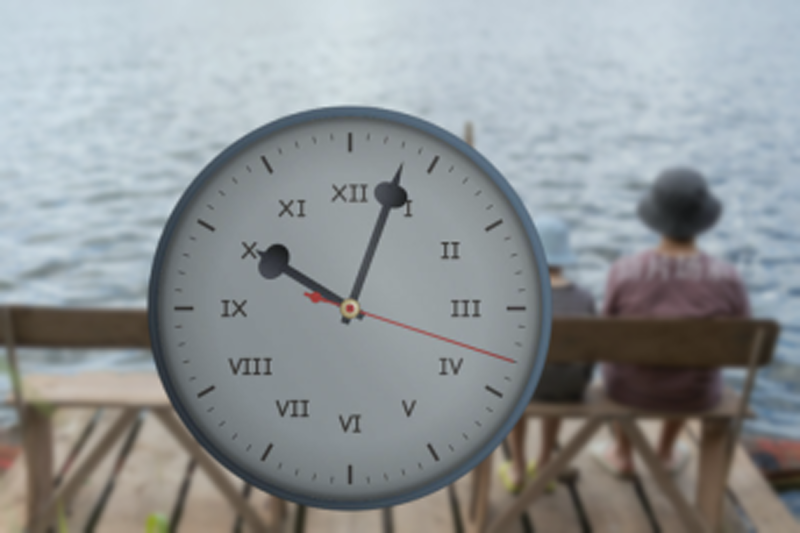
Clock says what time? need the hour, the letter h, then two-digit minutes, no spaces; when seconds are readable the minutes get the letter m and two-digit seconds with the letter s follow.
10h03m18s
